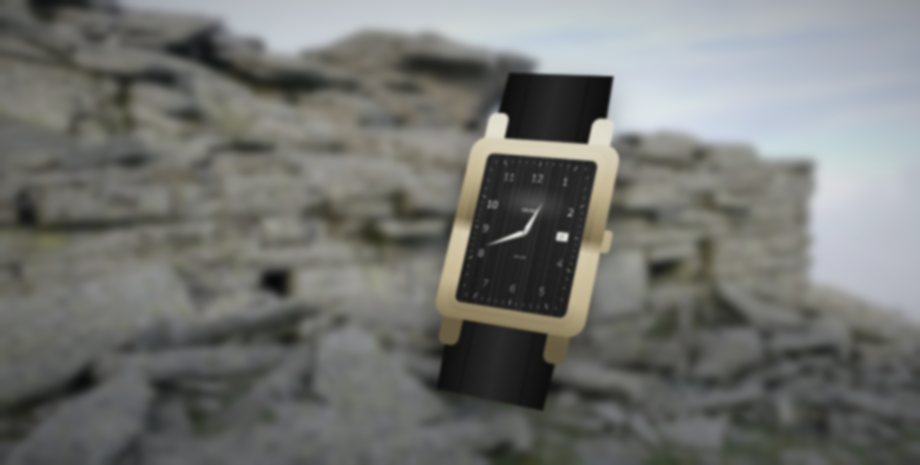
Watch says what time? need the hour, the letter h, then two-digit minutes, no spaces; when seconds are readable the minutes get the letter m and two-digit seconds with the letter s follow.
12h41
